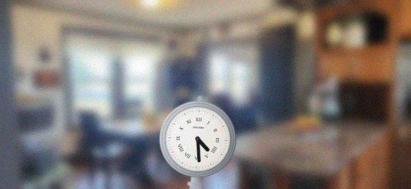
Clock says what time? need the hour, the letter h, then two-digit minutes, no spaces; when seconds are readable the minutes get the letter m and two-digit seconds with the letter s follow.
4h29
